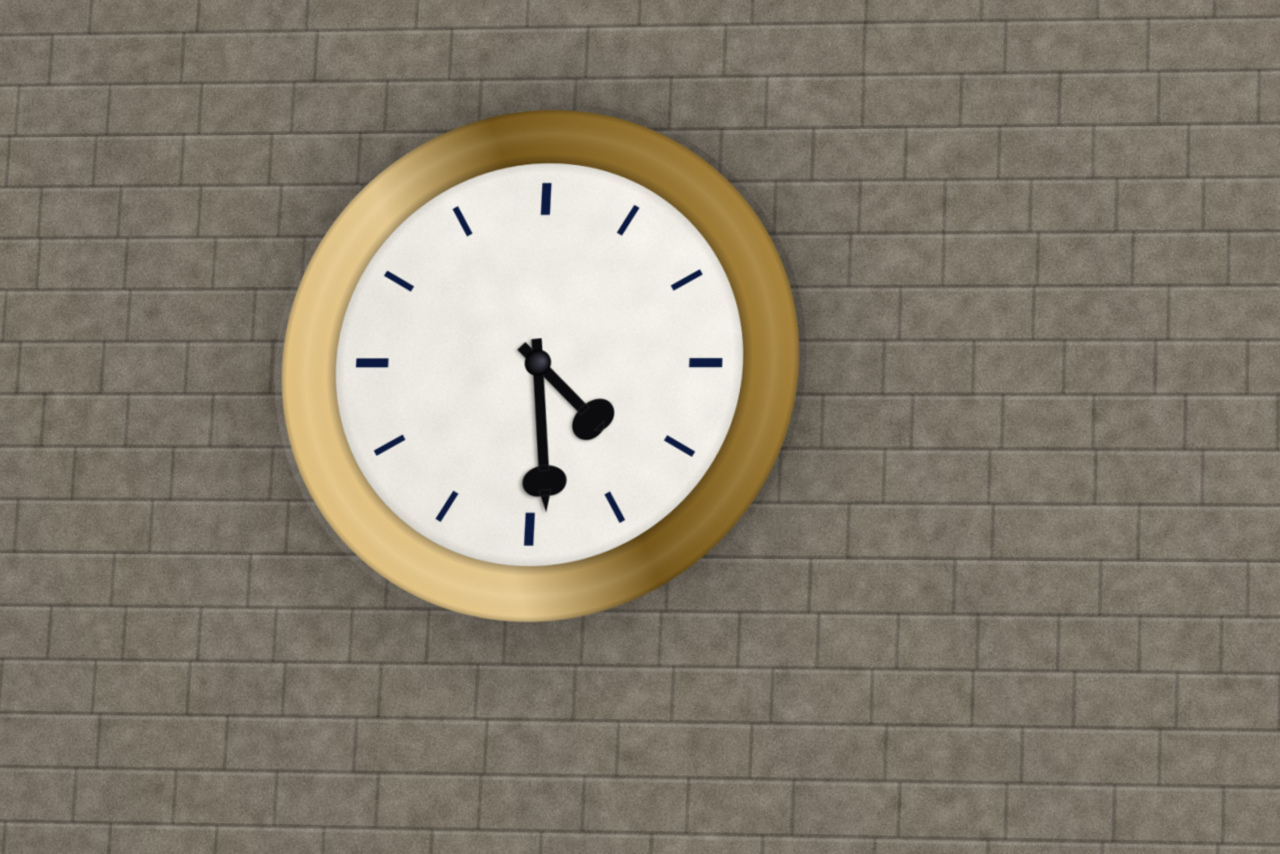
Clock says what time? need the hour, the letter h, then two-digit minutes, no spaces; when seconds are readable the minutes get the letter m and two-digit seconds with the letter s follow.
4h29
